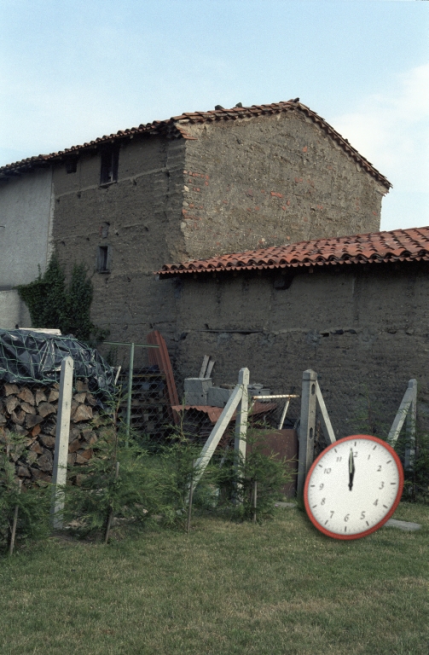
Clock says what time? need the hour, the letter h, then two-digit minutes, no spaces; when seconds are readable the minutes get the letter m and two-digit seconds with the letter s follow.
11h59
